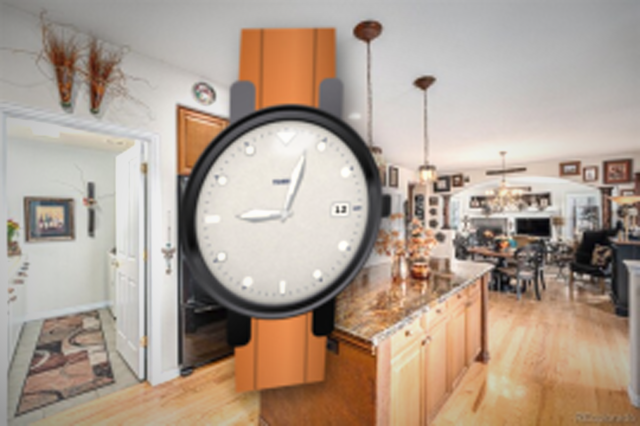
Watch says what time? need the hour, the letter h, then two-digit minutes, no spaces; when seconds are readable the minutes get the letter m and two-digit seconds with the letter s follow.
9h03
